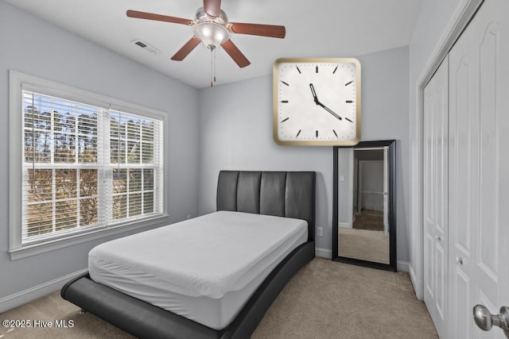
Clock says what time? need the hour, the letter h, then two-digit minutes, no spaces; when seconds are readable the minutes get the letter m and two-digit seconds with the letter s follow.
11h21
